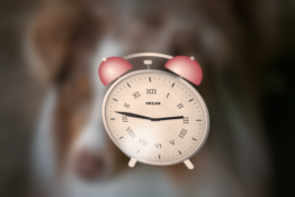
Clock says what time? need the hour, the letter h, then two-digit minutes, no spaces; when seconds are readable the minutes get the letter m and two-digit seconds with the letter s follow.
2h47
